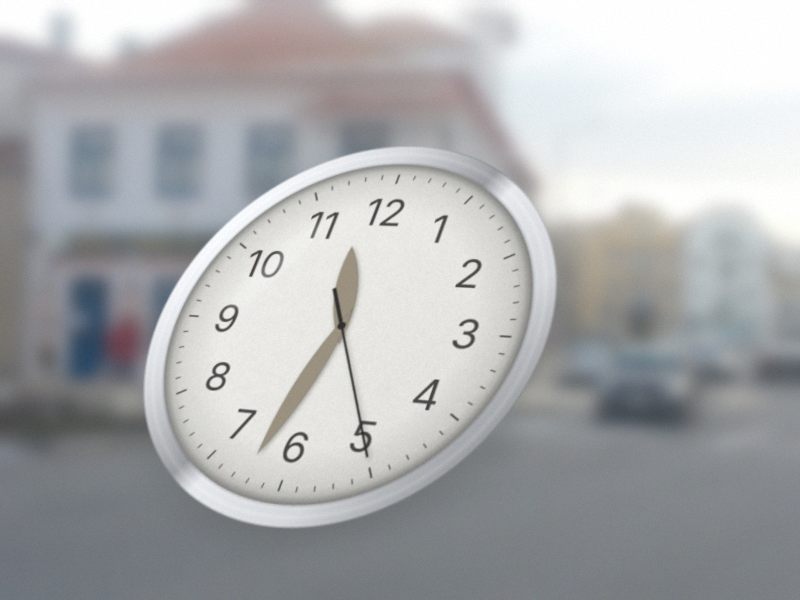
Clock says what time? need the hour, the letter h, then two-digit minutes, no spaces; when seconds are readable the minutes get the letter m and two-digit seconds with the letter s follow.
11h32m25s
